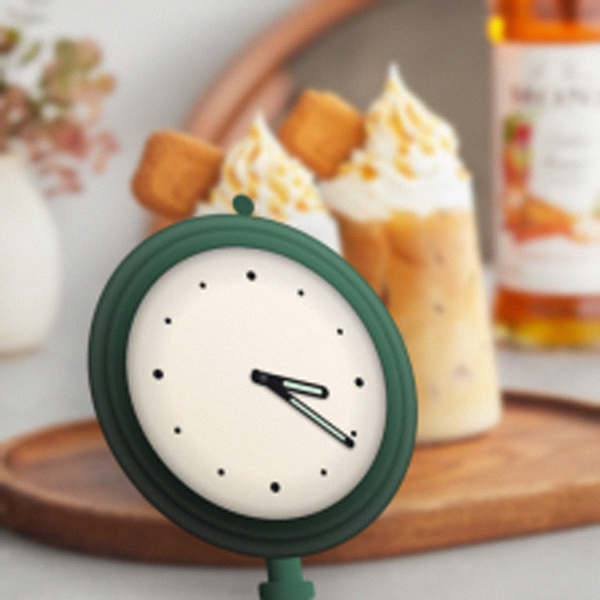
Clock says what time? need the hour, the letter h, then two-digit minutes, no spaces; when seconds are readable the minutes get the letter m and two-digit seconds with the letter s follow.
3h21
